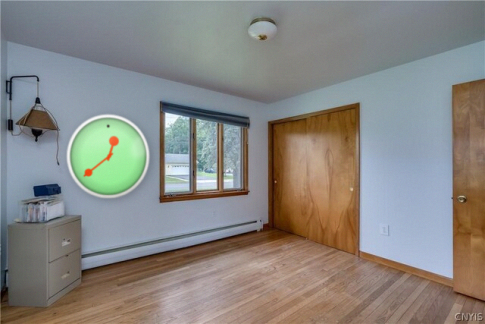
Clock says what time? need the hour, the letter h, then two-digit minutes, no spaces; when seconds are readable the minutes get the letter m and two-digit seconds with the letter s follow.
12h39
